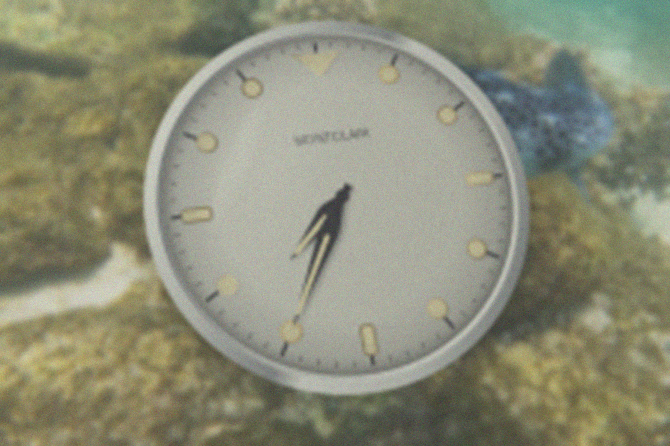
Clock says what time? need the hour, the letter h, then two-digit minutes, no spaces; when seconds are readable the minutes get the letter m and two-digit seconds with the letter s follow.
7h35
